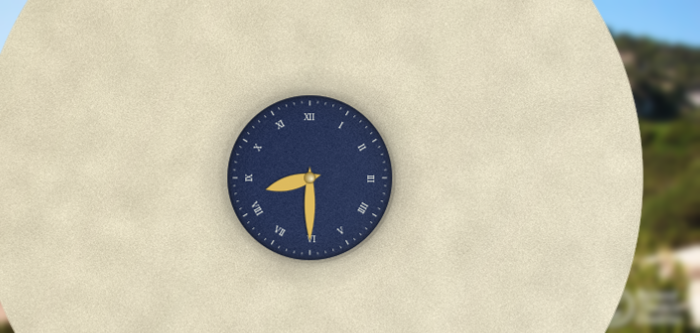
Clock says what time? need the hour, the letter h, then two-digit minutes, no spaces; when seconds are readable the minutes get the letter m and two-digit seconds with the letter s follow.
8h30
